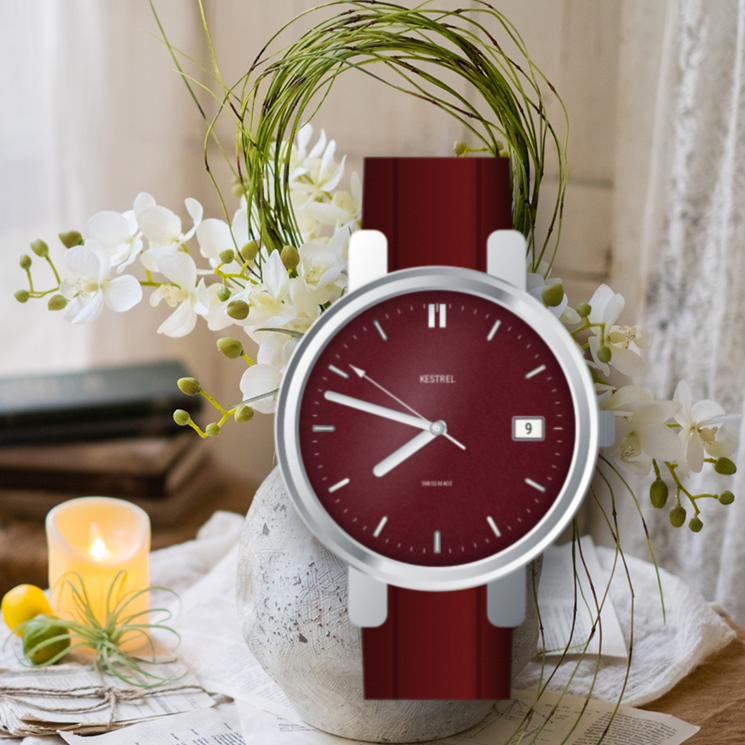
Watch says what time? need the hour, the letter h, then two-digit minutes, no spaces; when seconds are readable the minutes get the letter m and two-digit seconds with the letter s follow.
7h47m51s
